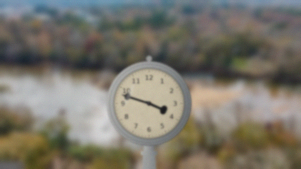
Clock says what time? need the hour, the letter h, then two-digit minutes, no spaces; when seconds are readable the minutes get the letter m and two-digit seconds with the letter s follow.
3h48
